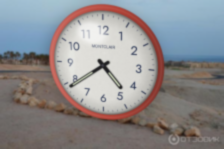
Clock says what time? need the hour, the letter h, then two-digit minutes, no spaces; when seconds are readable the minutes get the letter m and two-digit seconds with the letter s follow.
4h39
